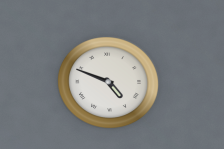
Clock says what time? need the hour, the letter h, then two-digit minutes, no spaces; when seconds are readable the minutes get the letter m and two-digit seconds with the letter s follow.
4h49
